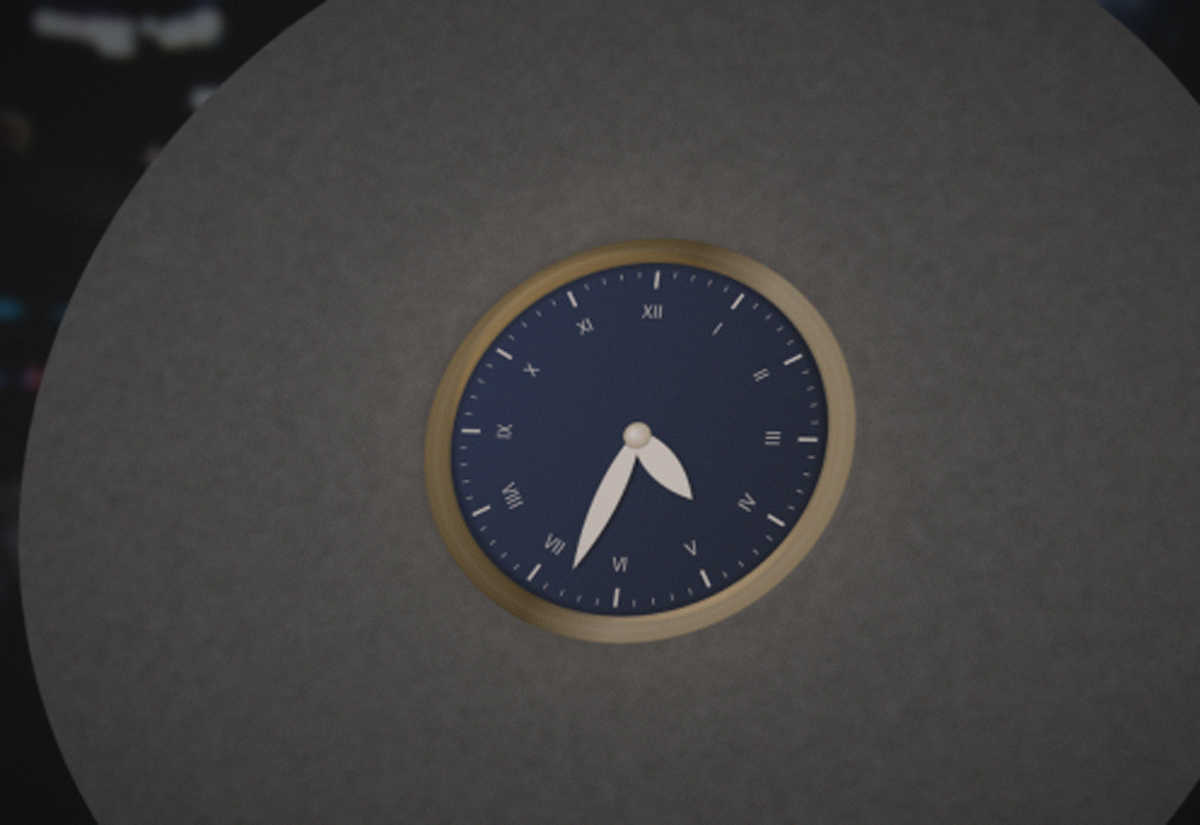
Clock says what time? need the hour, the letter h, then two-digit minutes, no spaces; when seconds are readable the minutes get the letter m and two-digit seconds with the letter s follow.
4h33
